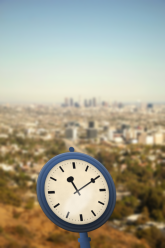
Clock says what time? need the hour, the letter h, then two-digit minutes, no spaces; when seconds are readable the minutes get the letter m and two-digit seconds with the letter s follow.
11h10
